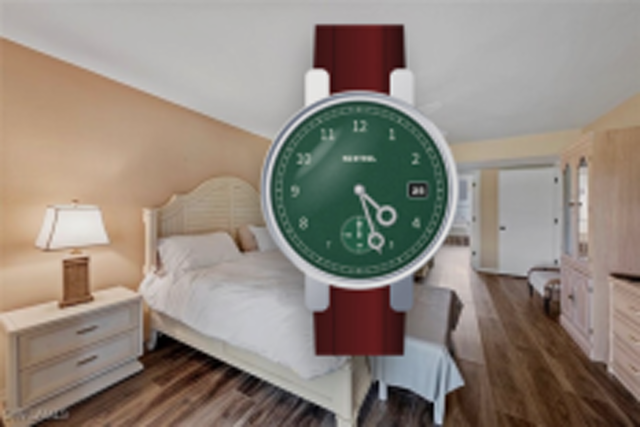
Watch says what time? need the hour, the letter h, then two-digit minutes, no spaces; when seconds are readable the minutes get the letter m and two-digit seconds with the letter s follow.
4h27
